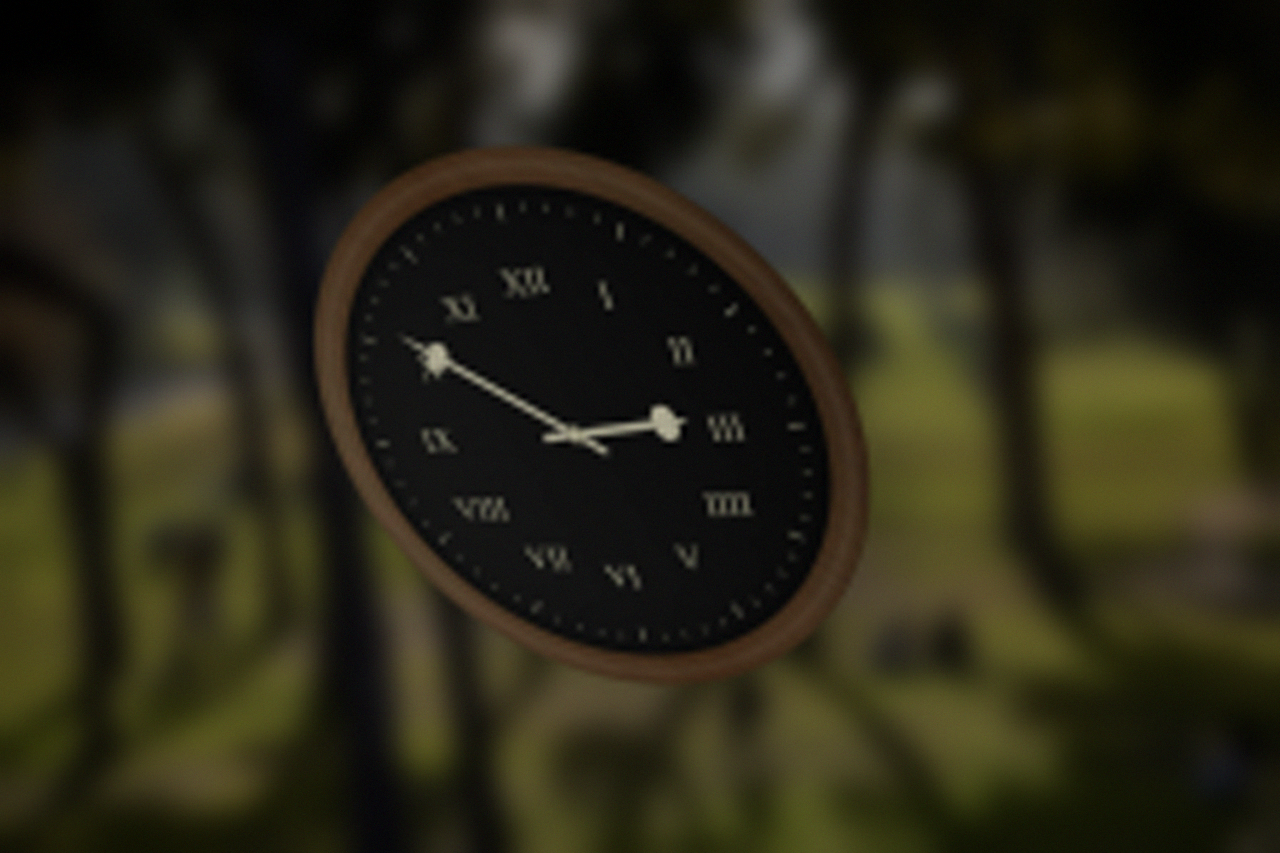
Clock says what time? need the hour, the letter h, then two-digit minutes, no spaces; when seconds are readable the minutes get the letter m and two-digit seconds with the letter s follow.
2h51
